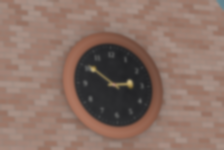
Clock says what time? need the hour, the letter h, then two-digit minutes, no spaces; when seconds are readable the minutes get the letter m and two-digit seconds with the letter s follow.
2h51
